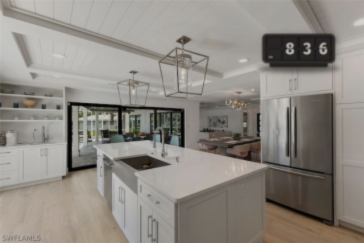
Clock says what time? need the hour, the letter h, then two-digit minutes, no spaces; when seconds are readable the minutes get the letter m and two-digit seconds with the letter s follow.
8h36
